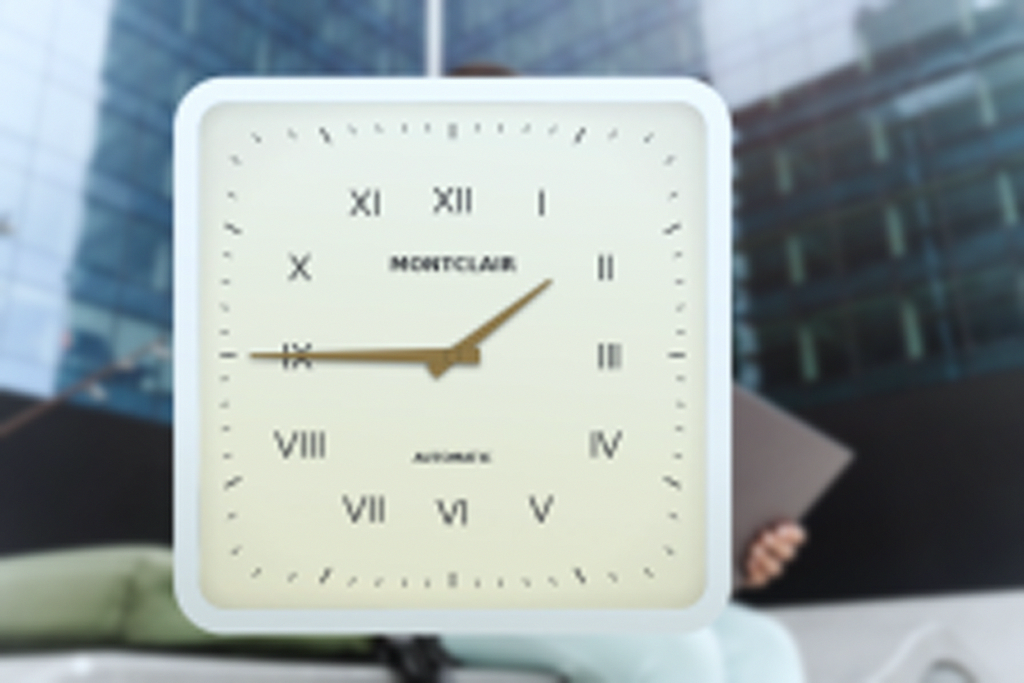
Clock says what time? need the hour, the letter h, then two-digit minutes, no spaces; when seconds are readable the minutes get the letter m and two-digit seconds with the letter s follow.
1h45
